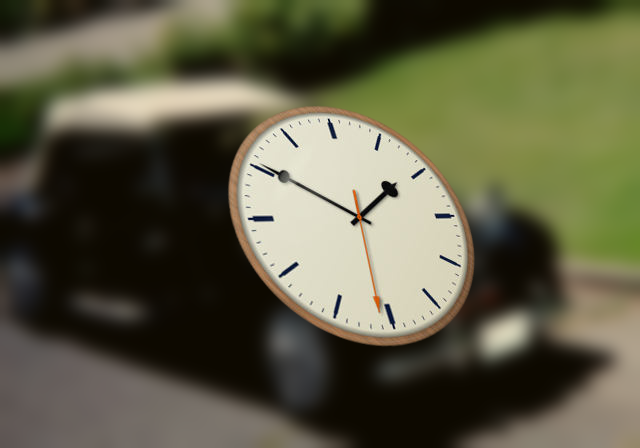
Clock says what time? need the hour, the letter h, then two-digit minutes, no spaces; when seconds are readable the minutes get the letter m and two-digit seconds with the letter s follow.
1h50m31s
